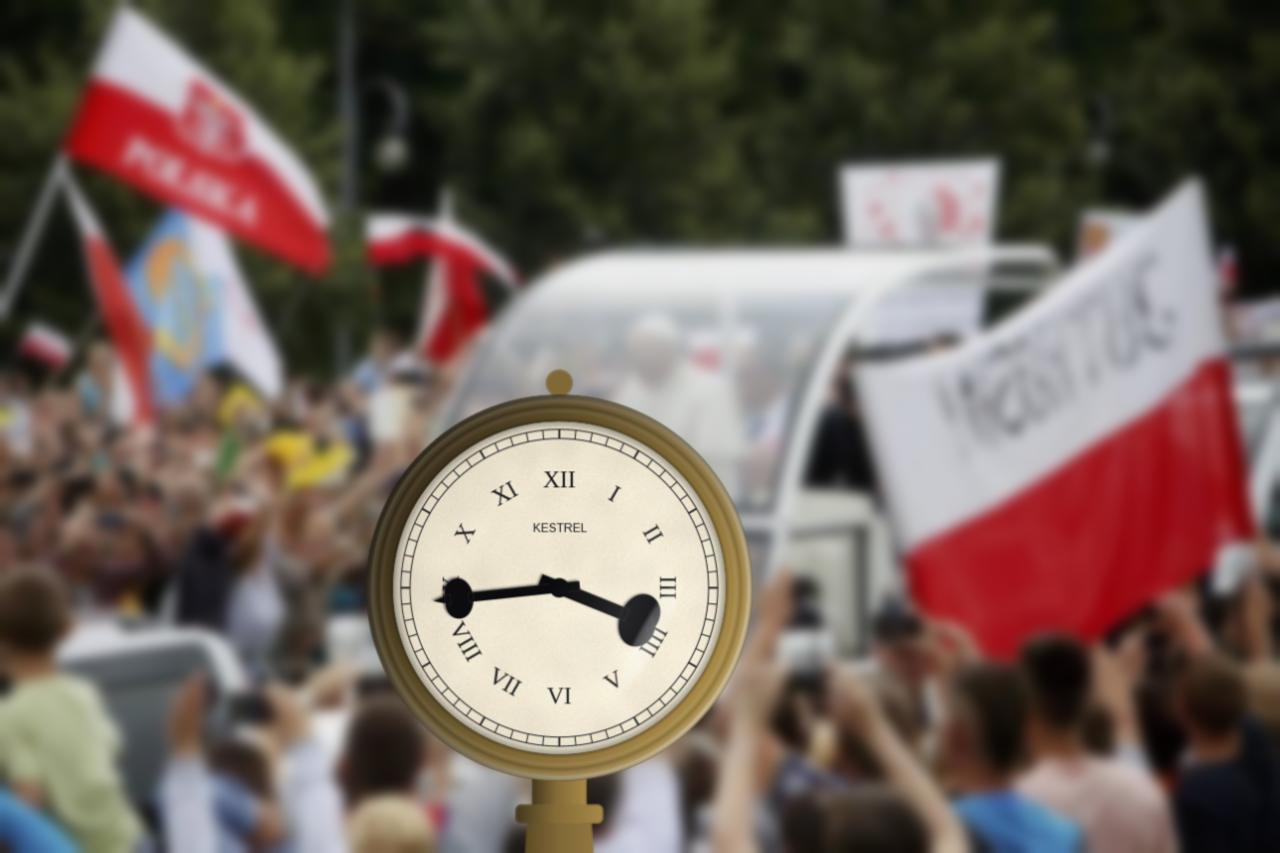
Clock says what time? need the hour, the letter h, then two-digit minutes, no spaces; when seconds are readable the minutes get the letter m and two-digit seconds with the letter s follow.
3h44
